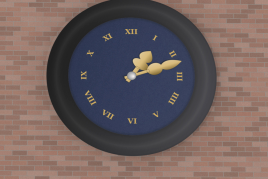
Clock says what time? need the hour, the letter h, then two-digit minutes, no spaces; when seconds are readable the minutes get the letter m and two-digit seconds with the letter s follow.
1h12
